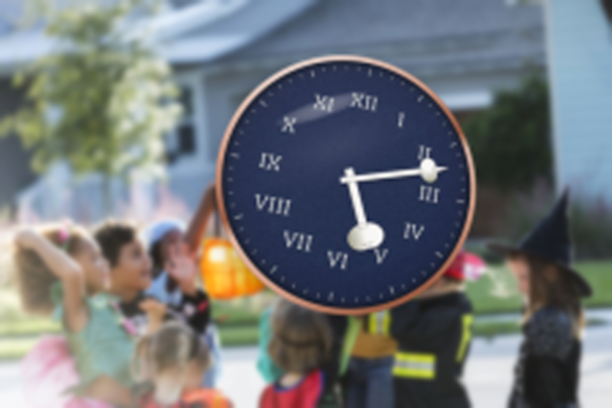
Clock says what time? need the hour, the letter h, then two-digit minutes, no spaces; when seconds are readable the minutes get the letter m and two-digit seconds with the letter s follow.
5h12
